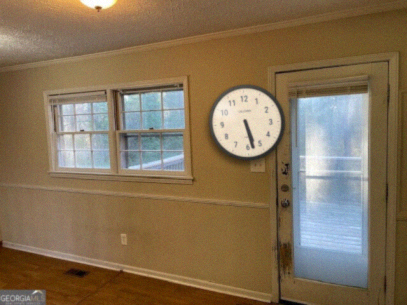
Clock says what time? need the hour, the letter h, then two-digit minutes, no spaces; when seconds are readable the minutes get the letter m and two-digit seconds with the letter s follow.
5h28
